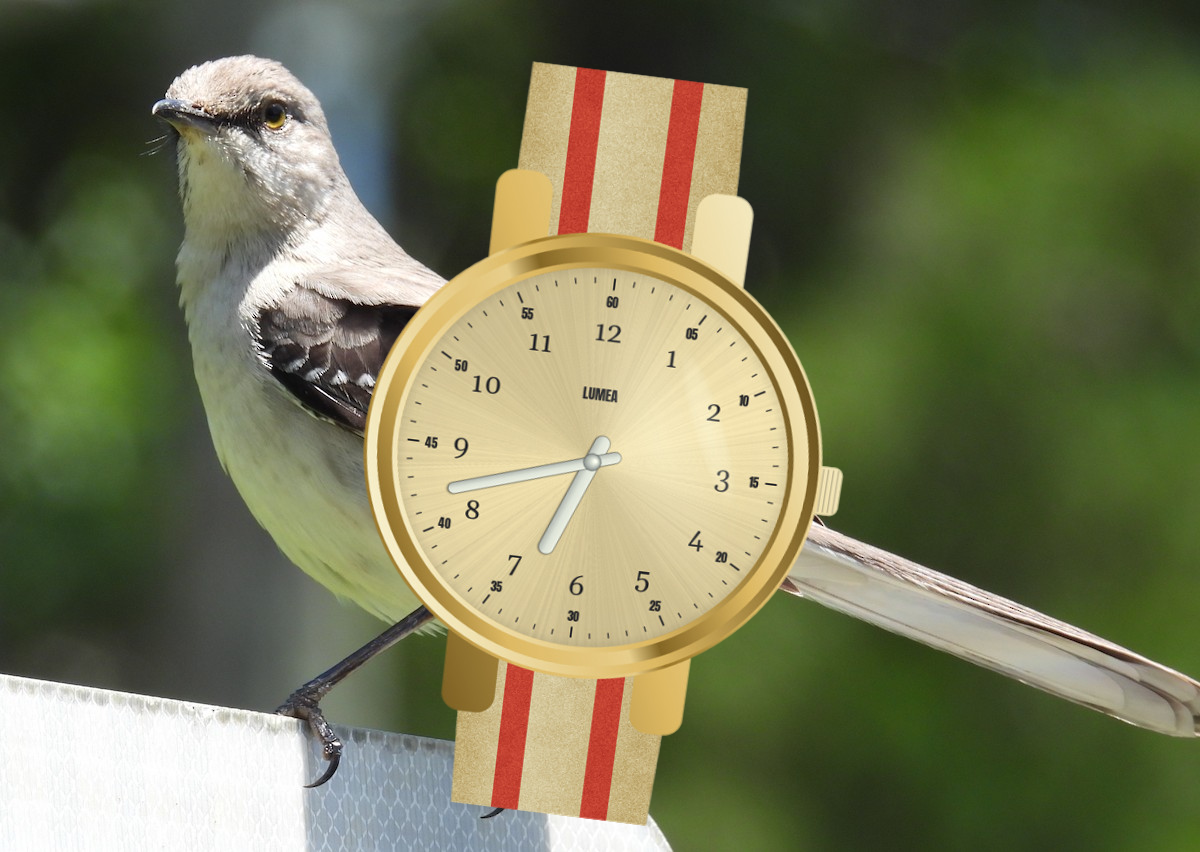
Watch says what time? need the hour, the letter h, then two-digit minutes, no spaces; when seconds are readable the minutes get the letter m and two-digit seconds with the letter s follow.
6h42
